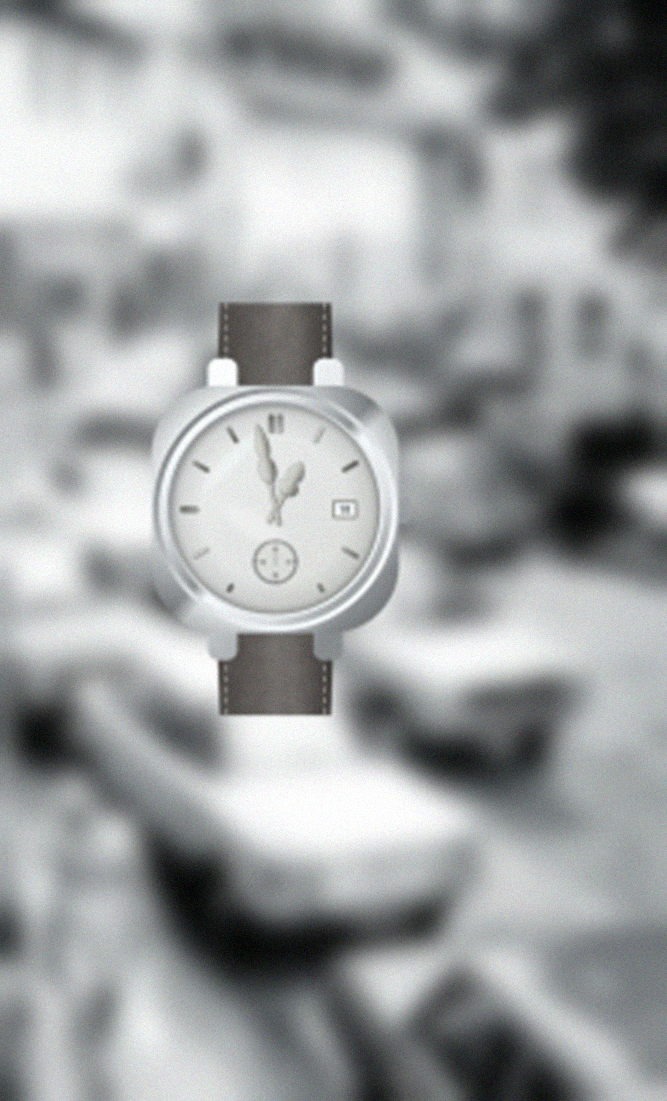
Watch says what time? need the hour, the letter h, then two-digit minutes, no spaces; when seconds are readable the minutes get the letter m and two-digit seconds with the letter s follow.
12h58
